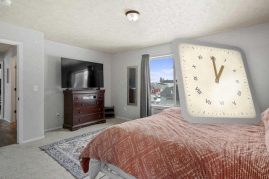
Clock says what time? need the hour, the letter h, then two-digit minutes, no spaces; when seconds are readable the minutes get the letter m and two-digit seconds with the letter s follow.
1h00
